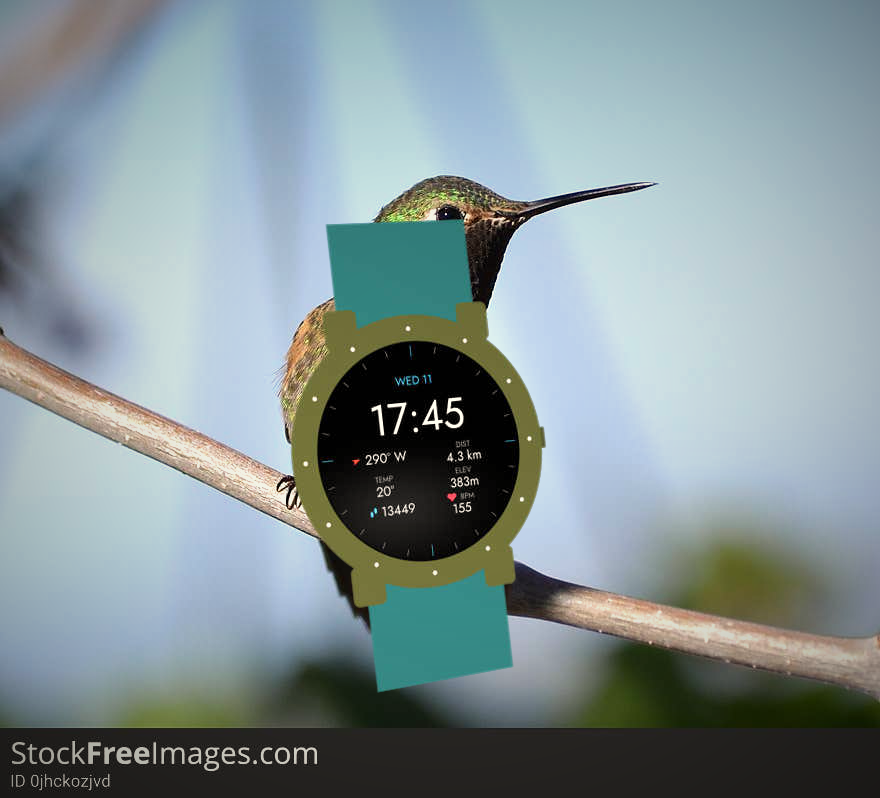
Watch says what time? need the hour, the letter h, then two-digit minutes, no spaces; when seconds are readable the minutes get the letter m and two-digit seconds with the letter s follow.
17h45
